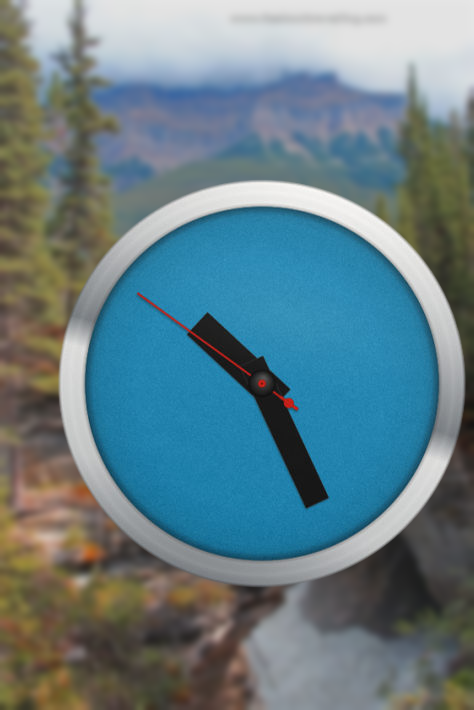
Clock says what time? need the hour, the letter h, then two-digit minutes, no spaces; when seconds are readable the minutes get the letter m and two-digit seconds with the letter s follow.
10h25m51s
